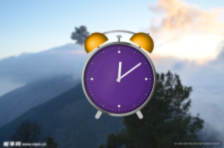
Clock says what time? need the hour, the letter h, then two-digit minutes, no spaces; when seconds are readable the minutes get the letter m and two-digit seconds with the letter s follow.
12h09
